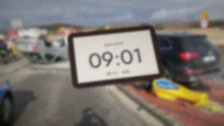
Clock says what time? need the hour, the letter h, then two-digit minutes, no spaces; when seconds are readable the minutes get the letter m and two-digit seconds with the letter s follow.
9h01
